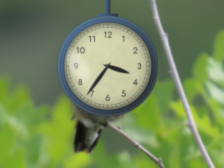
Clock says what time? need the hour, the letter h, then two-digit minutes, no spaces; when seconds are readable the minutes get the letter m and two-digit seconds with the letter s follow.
3h36
